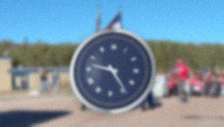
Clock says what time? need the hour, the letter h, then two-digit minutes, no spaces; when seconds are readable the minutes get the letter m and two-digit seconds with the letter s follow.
9h24
